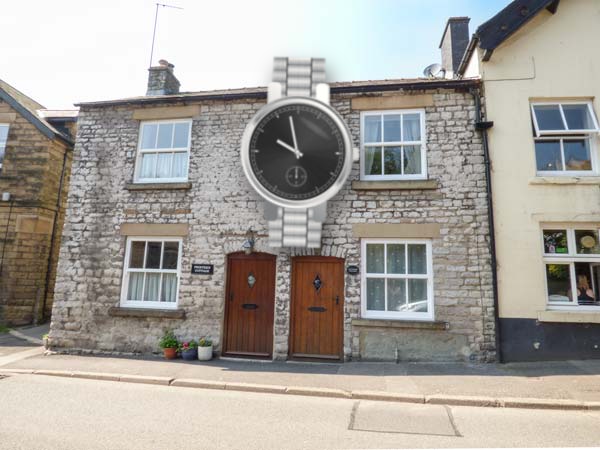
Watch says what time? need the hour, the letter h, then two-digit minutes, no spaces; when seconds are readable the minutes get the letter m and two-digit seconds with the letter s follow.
9h58
